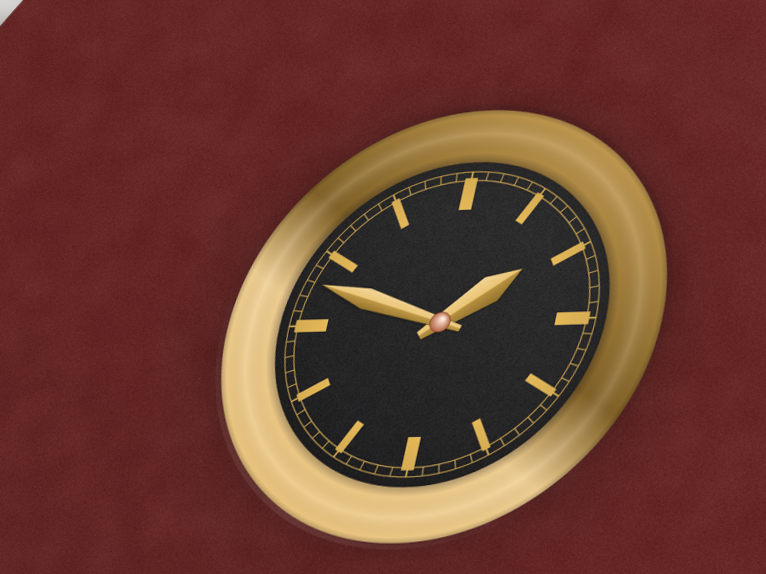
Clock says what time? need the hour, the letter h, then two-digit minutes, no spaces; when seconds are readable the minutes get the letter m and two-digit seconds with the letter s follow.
1h48
